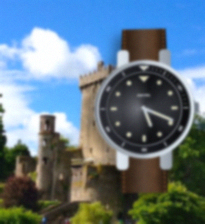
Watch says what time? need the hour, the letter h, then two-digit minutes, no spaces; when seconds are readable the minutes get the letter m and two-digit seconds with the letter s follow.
5h19
